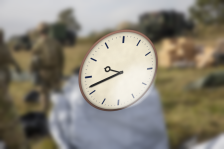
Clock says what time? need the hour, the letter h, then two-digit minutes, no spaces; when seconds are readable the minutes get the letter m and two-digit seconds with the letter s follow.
9h42
